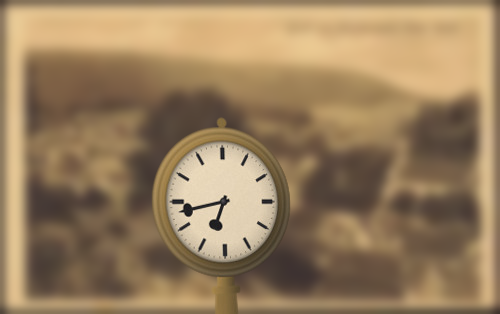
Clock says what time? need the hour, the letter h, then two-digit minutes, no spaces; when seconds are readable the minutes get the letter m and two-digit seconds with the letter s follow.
6h43
